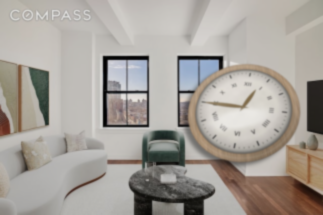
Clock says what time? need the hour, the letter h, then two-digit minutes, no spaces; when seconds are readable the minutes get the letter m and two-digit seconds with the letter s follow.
12h45
